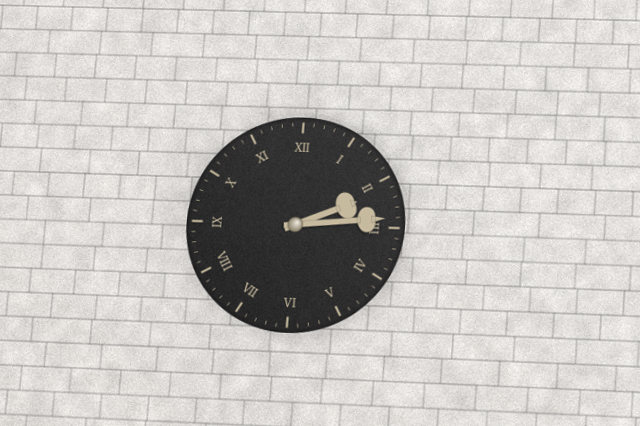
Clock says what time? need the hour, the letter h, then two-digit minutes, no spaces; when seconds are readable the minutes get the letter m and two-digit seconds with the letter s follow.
2h14
